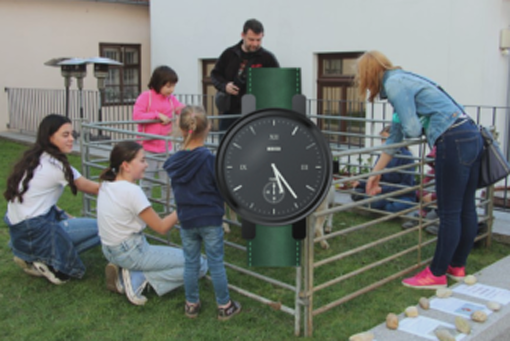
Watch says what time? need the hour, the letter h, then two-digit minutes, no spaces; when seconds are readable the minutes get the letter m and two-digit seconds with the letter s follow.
5h24
